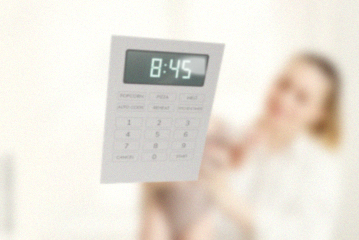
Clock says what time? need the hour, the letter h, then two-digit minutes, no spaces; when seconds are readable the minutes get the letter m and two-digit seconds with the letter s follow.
8h45
